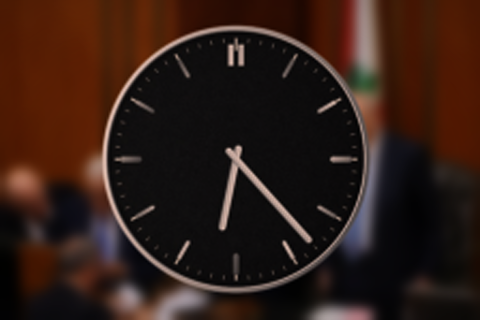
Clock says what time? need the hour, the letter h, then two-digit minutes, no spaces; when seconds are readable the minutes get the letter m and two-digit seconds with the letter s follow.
6h23
